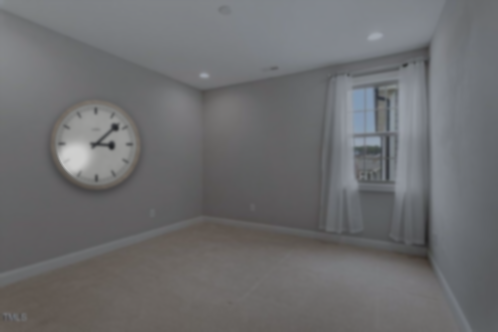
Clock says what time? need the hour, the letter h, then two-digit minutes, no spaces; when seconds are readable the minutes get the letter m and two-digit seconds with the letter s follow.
3h08
